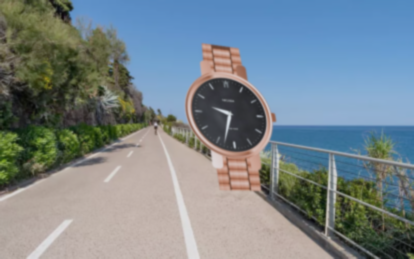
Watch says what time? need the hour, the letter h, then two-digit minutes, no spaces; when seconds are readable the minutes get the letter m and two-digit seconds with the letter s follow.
9h33
